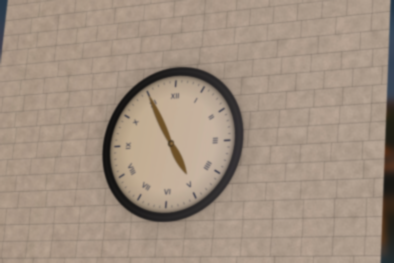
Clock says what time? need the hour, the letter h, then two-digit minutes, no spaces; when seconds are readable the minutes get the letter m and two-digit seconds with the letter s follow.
4h55
